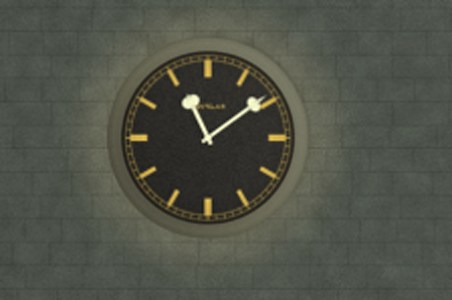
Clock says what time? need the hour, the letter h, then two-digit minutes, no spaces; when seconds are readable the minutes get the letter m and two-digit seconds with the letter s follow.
11h09
